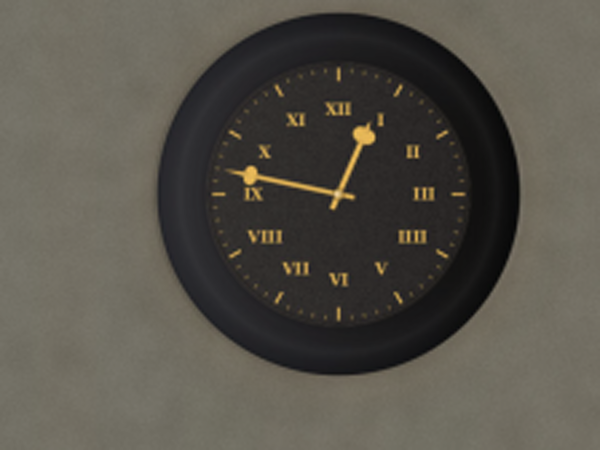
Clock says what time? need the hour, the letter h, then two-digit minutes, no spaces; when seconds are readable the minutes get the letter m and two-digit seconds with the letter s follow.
12h47
